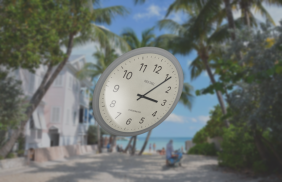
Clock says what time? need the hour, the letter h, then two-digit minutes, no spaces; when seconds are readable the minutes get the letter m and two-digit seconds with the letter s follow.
3h06
